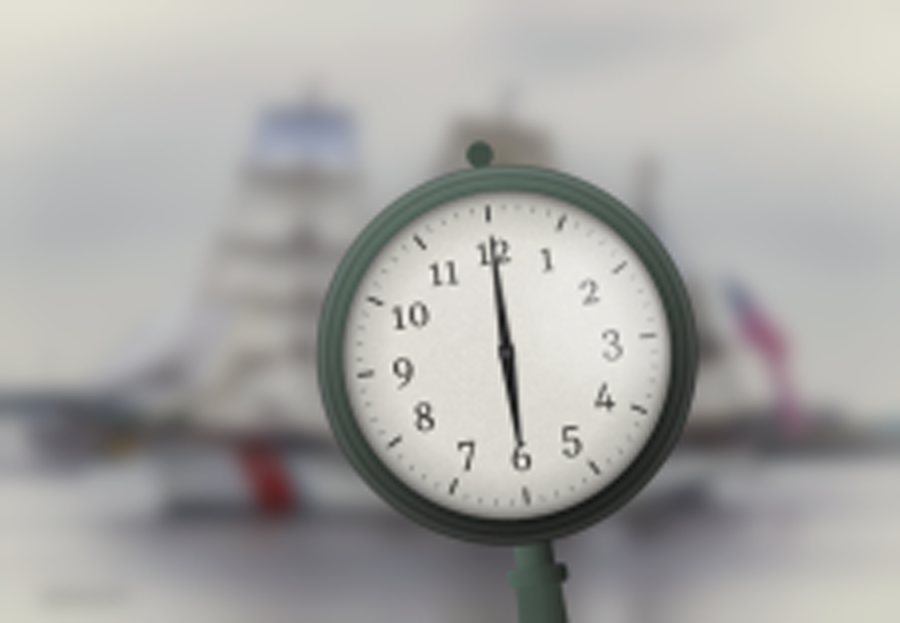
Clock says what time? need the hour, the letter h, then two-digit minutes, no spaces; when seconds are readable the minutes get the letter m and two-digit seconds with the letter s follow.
6h00
